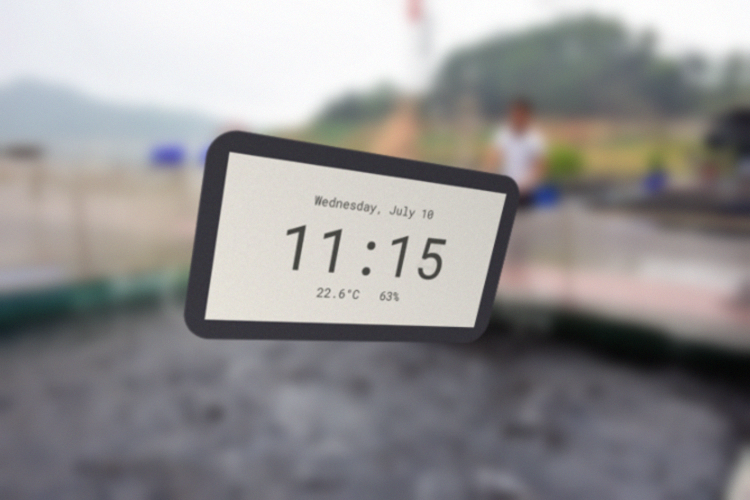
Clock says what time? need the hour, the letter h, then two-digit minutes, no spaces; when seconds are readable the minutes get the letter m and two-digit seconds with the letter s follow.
11h15
